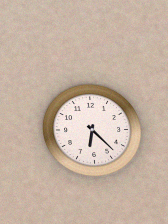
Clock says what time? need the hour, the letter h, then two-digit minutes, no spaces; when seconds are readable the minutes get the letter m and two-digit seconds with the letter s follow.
6h23
